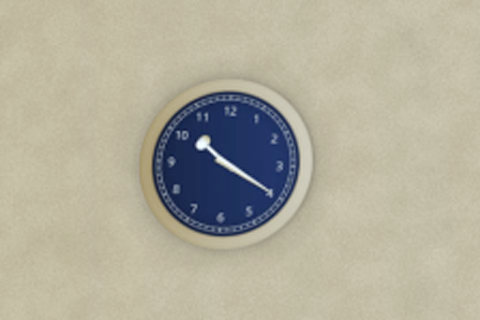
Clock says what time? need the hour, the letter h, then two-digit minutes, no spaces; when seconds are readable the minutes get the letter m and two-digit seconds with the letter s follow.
10h20
